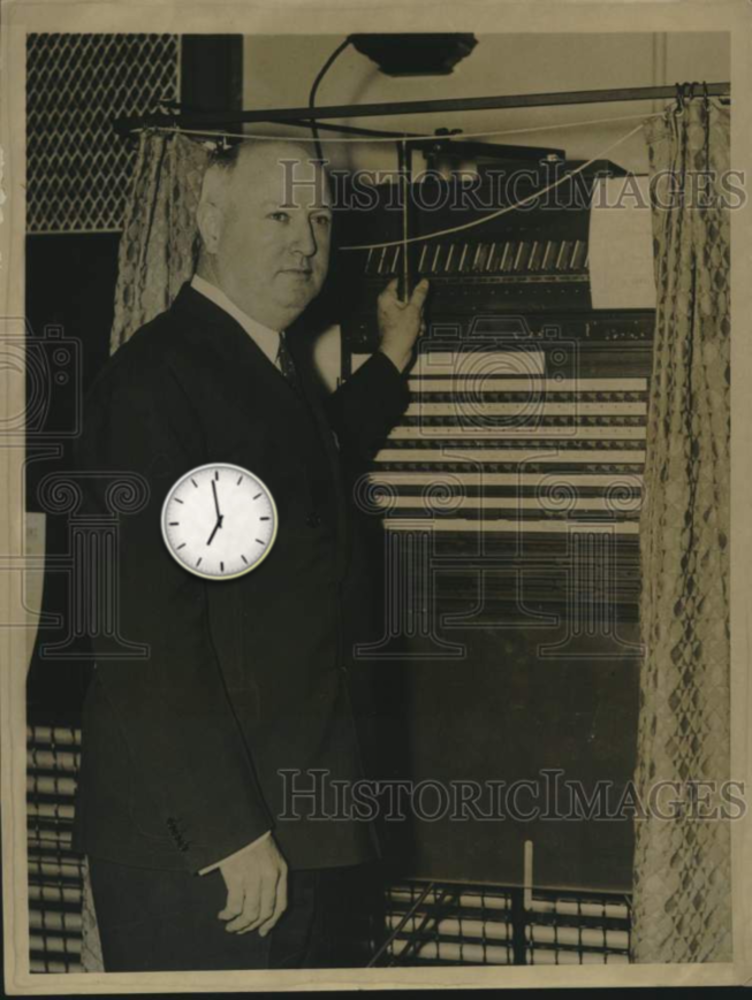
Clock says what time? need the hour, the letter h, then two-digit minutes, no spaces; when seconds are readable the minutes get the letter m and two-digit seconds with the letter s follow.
6h59
